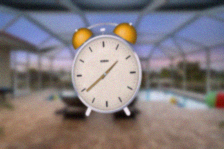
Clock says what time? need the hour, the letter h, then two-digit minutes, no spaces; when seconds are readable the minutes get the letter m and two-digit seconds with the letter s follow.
1h39
